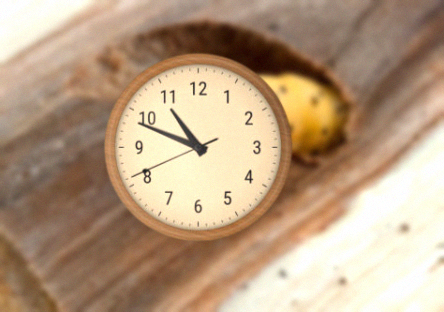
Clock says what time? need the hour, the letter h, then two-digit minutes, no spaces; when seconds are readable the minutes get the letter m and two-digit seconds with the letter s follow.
10h48m41s
